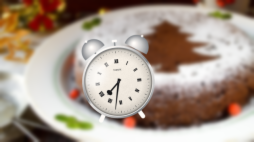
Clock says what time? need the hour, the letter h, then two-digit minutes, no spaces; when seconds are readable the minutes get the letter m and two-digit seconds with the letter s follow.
7h32
